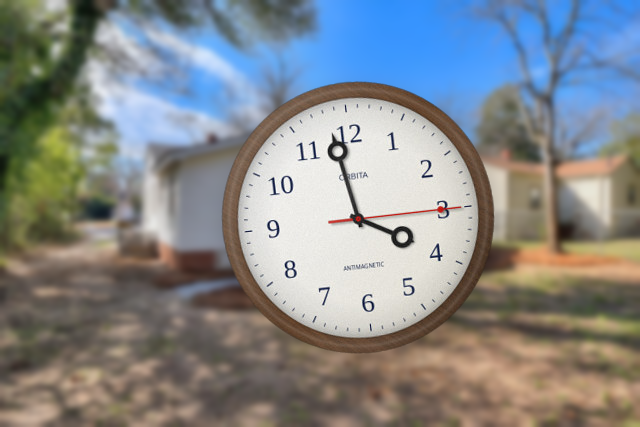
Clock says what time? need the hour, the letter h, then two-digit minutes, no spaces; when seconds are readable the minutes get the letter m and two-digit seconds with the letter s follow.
3h58m15s
